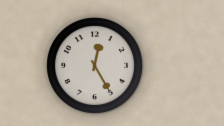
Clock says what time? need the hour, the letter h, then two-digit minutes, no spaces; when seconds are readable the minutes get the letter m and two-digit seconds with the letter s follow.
12h25
